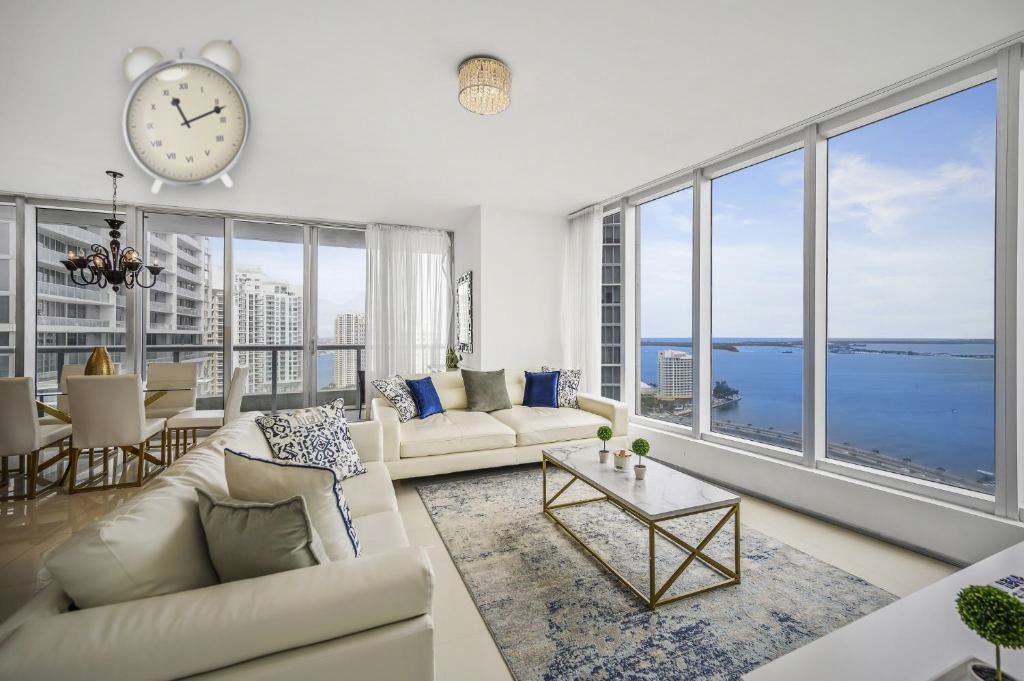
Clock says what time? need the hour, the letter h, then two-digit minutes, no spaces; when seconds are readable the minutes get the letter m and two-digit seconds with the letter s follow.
11h12
